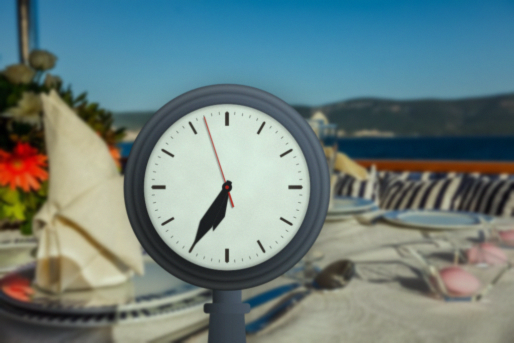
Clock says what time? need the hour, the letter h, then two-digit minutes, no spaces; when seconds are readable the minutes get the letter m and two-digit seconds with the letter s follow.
6h34m57s
